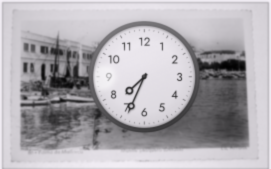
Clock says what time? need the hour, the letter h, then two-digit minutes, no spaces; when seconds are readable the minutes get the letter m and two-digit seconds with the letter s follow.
7h34
